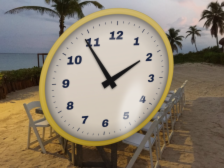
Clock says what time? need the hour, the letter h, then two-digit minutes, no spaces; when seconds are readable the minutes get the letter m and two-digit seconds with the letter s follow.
1h54
